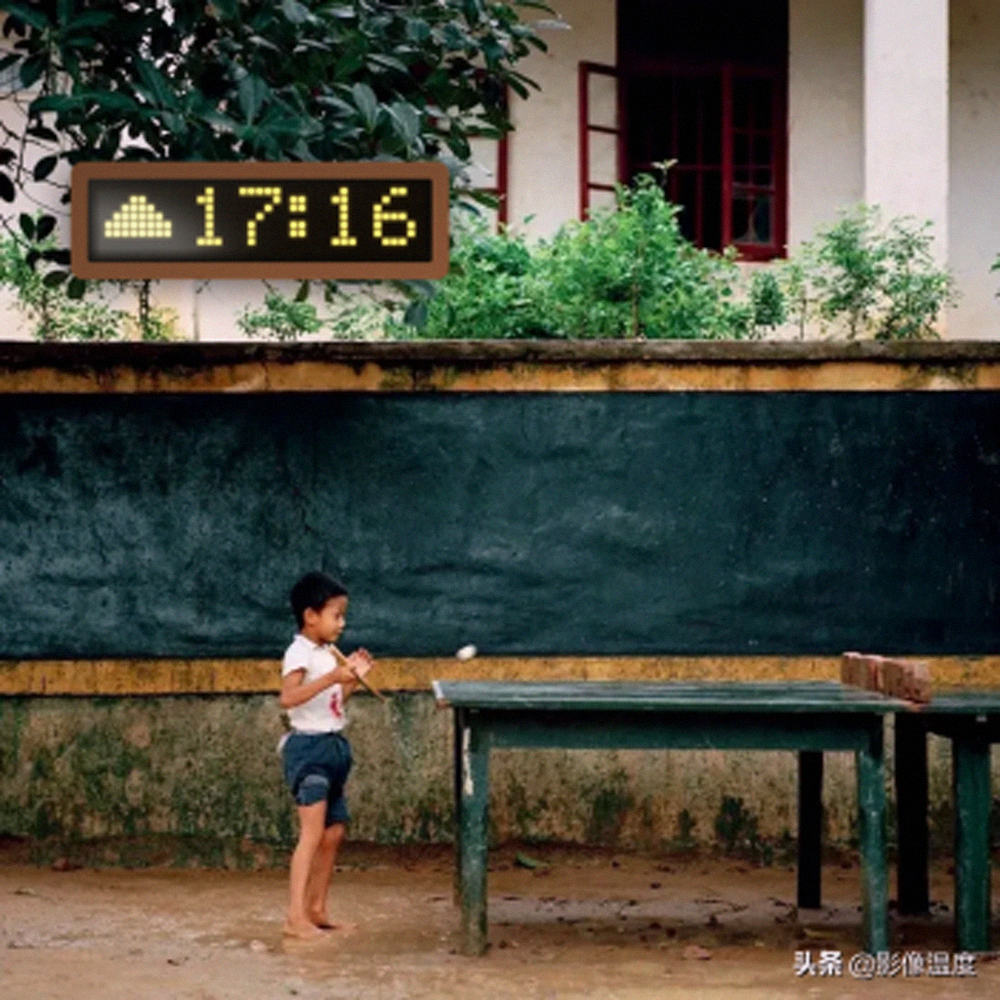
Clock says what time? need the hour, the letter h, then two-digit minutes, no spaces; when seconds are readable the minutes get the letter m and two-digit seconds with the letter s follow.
17h16
